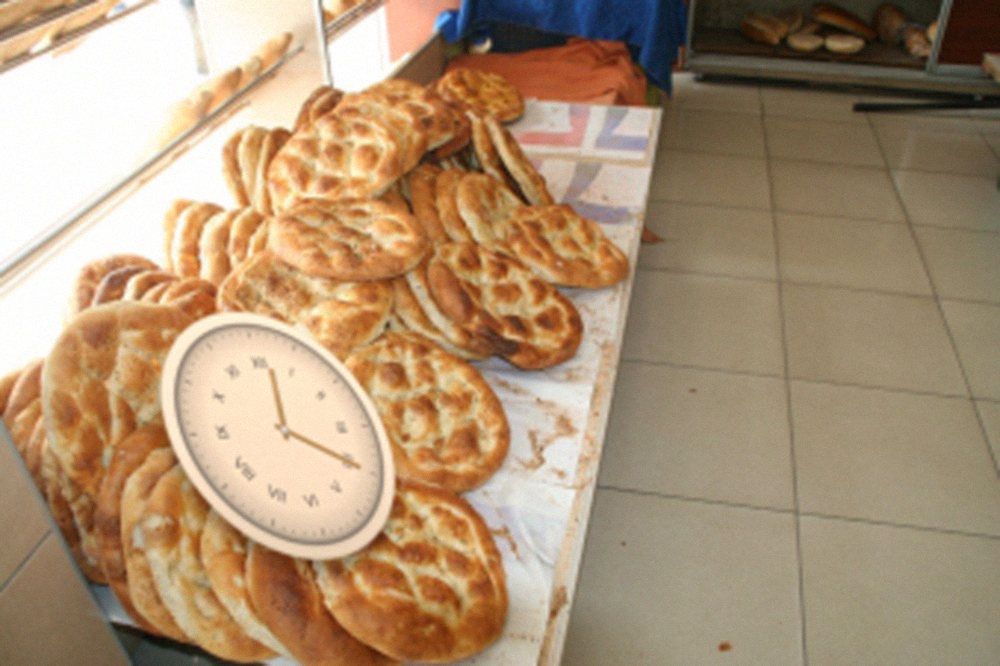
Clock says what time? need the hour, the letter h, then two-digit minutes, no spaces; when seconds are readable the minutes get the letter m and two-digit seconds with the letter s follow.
12h20
